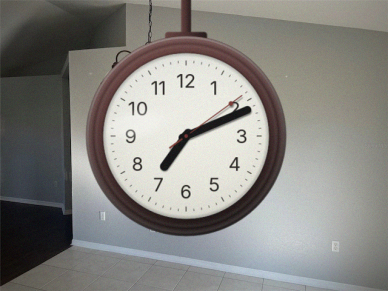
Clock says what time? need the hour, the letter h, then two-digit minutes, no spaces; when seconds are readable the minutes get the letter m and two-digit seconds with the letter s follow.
7h11m09s
